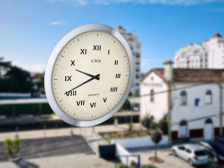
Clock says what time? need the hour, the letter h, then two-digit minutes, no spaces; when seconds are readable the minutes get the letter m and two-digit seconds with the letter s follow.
9h41
